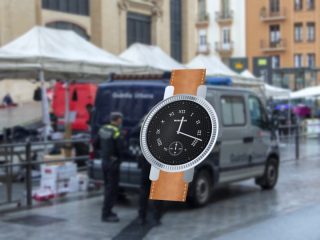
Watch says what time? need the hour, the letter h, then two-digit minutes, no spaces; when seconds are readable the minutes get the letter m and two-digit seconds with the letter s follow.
12h18
